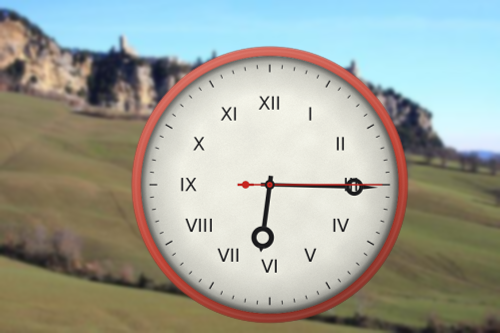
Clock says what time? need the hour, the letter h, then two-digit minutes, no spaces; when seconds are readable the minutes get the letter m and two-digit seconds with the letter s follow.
6h15m15s
